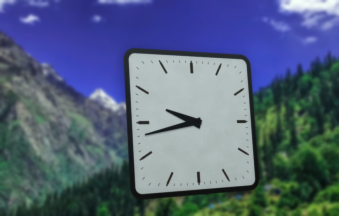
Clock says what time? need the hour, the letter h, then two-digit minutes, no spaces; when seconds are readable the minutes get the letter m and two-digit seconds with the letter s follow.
9h43
